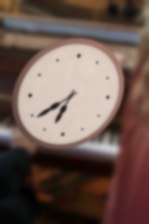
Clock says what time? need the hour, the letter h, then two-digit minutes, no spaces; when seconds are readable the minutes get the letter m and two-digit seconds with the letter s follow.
6h39
